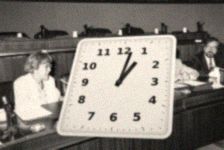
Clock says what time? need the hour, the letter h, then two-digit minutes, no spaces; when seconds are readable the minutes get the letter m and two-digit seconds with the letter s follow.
1h02
